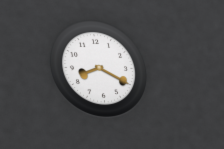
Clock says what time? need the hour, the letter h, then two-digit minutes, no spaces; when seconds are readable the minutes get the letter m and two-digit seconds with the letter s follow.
8h20
